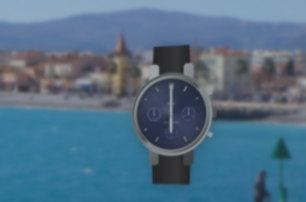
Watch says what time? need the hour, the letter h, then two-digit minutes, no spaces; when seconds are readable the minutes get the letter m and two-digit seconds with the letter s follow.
6h00
